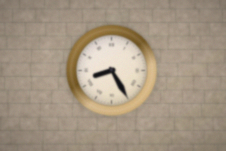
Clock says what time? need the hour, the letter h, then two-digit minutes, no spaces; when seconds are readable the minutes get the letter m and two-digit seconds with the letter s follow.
8h25
